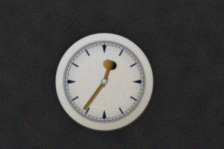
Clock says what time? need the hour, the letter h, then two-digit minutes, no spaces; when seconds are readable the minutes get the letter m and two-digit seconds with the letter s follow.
12h36
